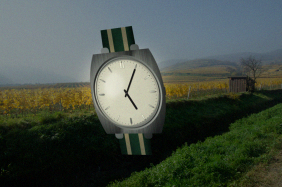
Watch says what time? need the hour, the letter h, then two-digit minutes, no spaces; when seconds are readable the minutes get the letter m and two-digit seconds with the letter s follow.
5h05
